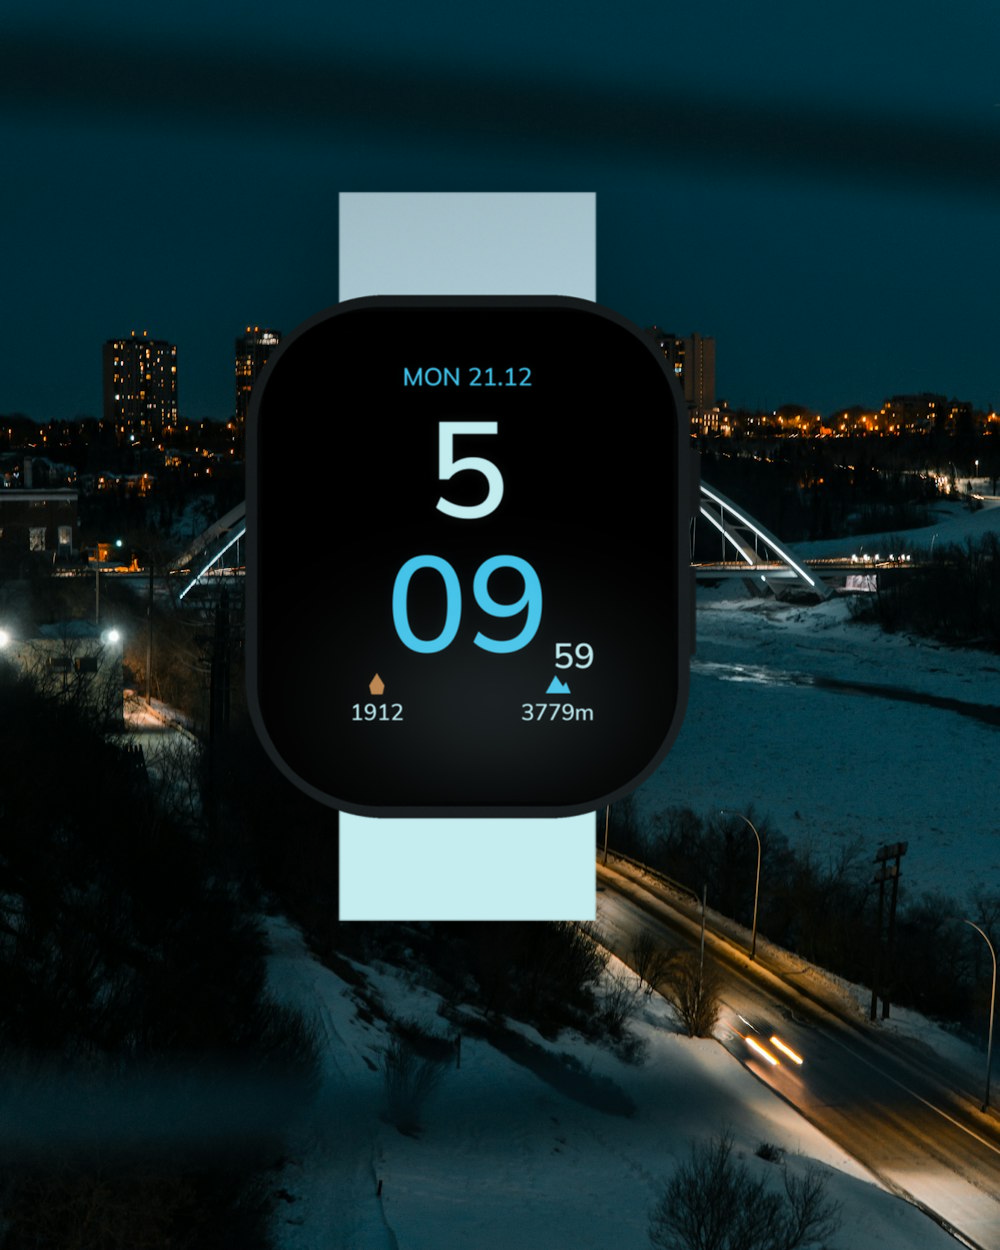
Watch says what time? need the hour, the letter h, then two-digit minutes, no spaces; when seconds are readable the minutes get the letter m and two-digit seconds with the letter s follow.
5h09m59s
